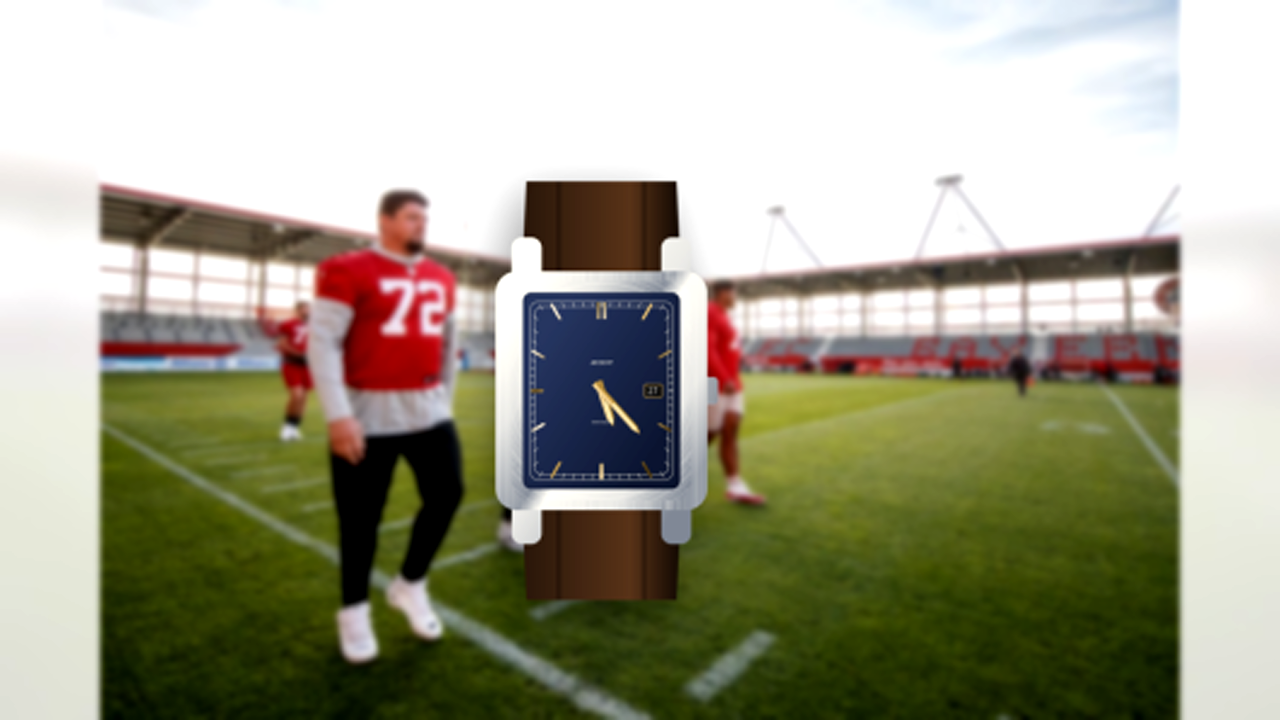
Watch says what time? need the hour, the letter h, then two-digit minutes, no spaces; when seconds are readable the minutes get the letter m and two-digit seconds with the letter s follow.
5h23
